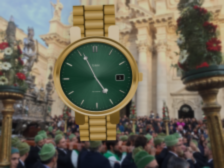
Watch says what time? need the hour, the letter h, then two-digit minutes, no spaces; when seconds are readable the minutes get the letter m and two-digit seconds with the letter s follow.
4h56
